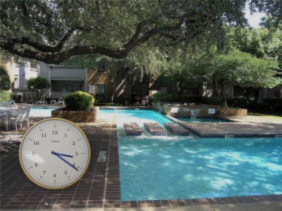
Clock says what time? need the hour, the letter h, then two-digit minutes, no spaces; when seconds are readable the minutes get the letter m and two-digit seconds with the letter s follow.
3h21
